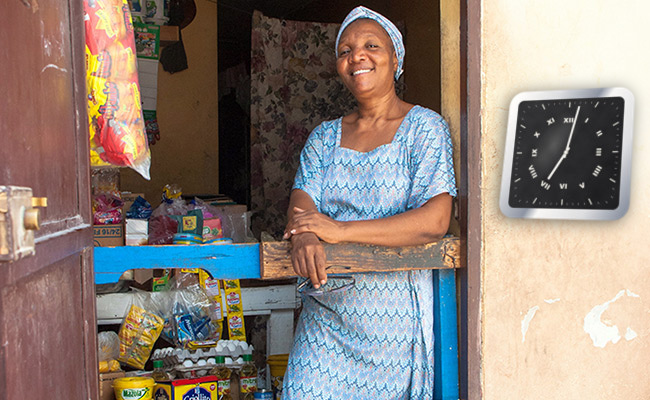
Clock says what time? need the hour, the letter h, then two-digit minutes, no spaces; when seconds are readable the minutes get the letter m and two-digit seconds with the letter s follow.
7h02
